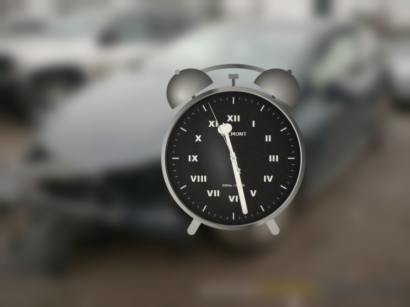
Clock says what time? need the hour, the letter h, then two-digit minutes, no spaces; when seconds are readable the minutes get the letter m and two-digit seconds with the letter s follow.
11h27m56s
